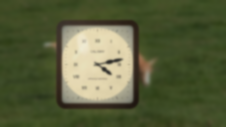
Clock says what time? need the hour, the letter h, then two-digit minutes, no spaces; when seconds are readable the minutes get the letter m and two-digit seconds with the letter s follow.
4h13
